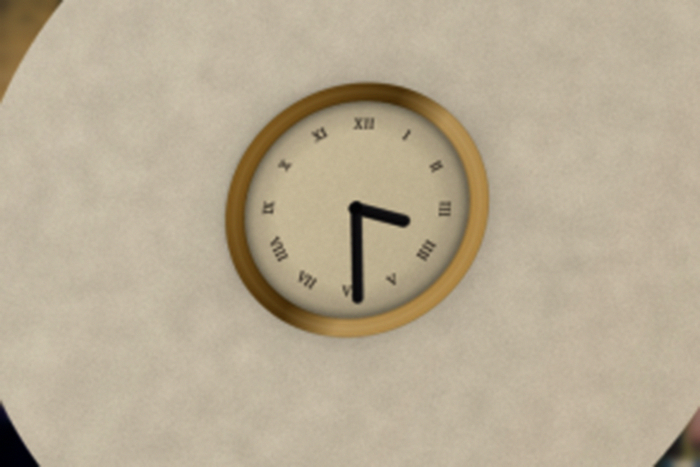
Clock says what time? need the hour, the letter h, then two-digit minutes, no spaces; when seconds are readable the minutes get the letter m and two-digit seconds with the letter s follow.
3h29
